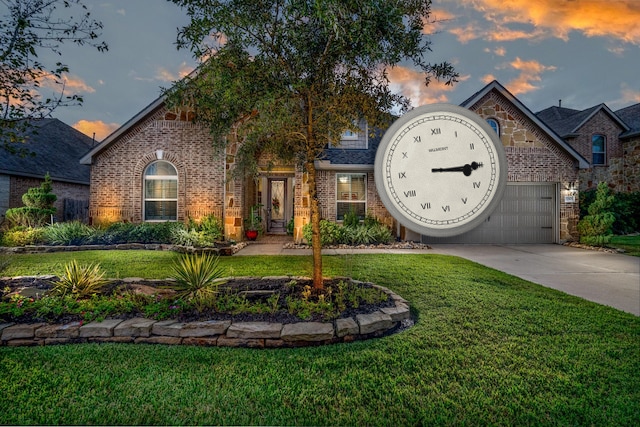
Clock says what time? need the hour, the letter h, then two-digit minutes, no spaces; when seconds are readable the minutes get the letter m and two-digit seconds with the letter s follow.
3h15
